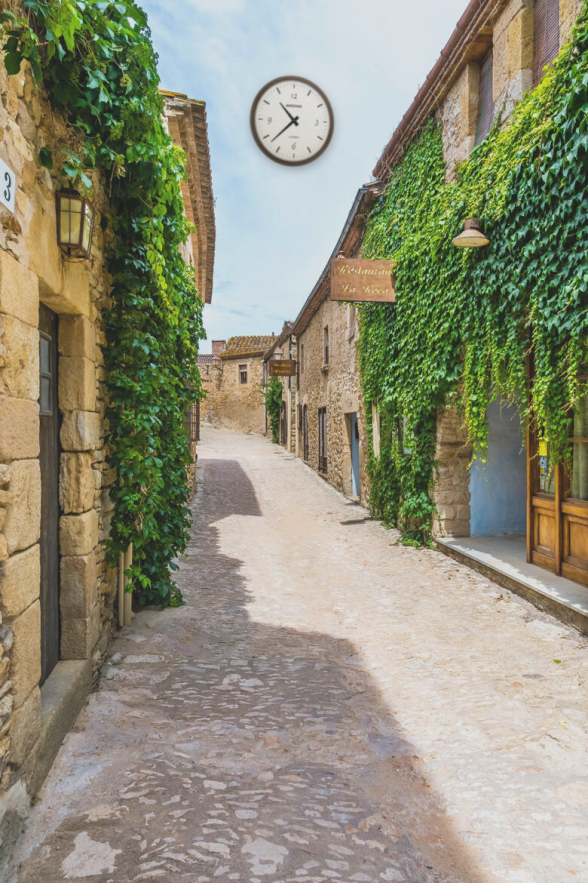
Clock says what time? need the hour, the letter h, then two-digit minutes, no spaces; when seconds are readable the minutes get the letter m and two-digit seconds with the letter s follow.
10h38
